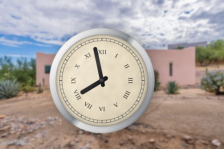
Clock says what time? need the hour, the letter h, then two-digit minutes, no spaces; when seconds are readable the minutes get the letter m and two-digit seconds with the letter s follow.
7h58
